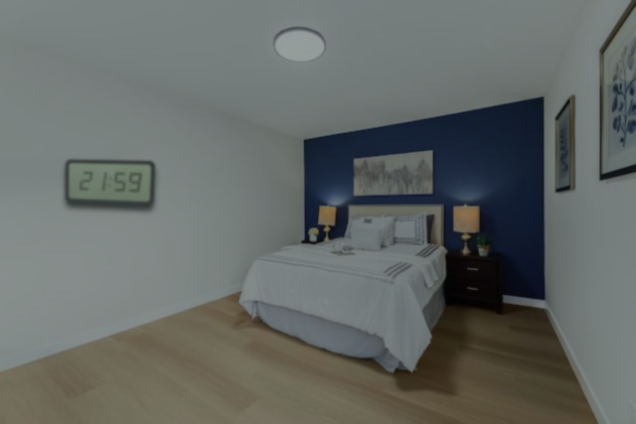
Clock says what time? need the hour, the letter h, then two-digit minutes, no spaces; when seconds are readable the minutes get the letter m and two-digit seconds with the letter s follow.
21h59
